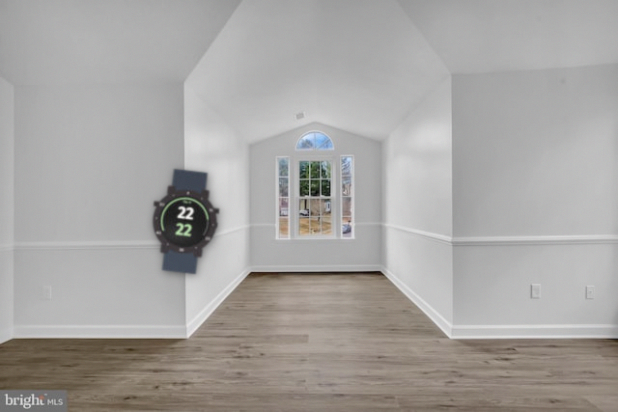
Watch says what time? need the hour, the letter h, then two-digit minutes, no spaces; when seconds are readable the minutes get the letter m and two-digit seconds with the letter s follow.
22h22
